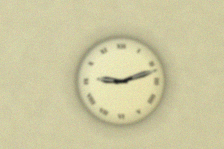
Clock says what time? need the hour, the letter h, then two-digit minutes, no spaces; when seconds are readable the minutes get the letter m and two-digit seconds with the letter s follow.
9h12
